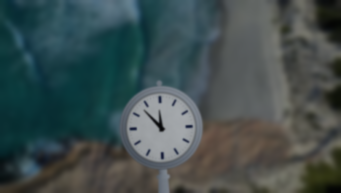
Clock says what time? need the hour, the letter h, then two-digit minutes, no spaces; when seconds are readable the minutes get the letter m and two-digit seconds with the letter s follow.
11h53
